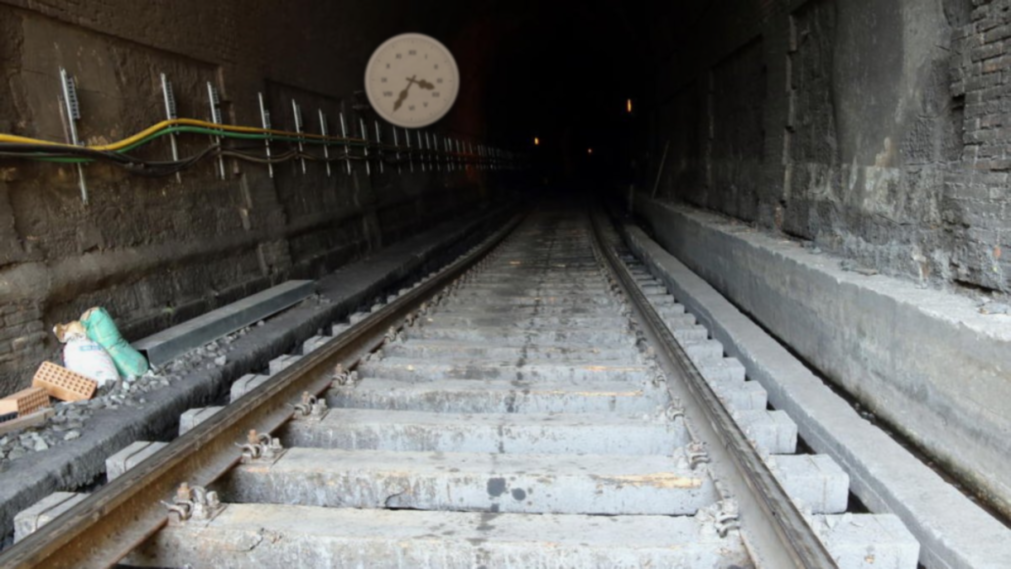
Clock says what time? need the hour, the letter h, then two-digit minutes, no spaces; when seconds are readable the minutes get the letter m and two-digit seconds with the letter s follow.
3h35
